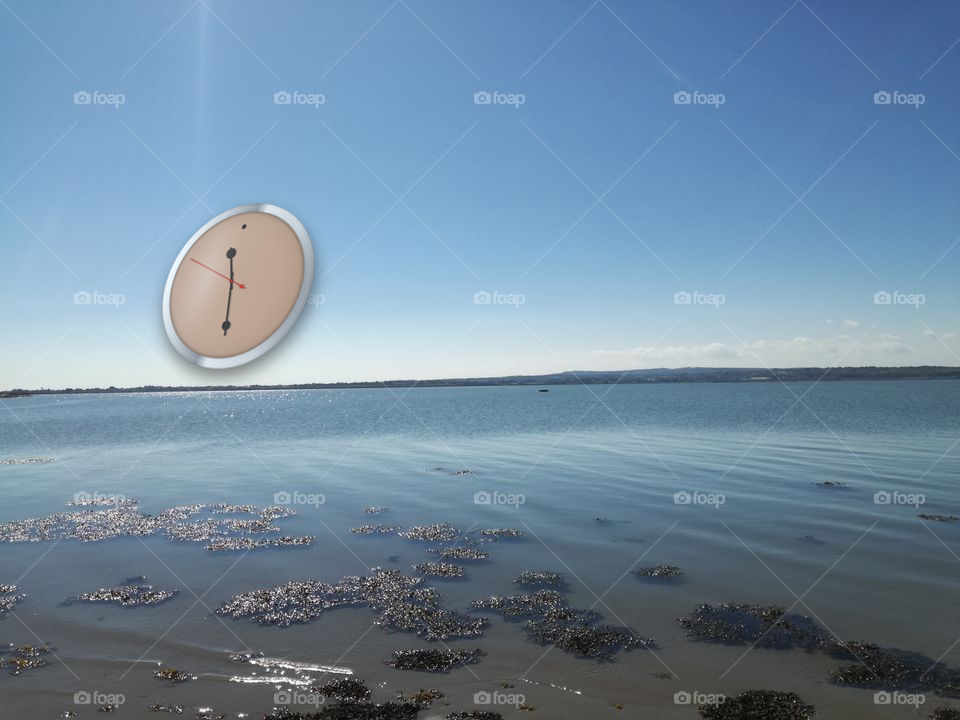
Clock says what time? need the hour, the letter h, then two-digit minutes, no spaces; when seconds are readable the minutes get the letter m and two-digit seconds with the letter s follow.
11h28m49s
